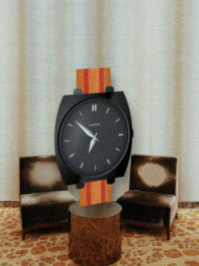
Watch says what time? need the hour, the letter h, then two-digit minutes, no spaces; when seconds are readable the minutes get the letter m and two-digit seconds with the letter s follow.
6h52
